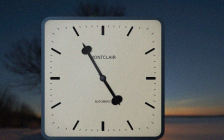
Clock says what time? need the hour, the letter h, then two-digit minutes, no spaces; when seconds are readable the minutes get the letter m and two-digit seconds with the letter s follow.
4h55
